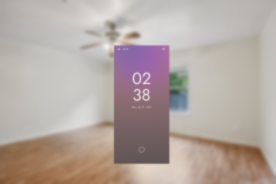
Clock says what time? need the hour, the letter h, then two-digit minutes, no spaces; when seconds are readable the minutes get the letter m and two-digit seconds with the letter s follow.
2h38
